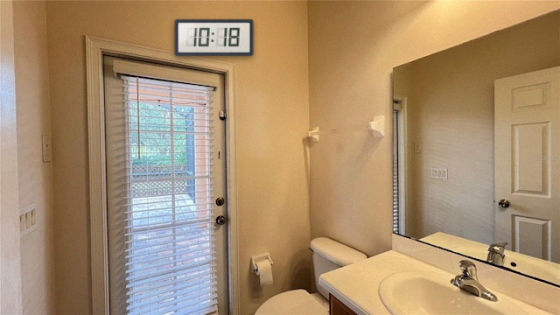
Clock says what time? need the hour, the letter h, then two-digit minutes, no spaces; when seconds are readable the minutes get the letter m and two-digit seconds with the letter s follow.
10h18
